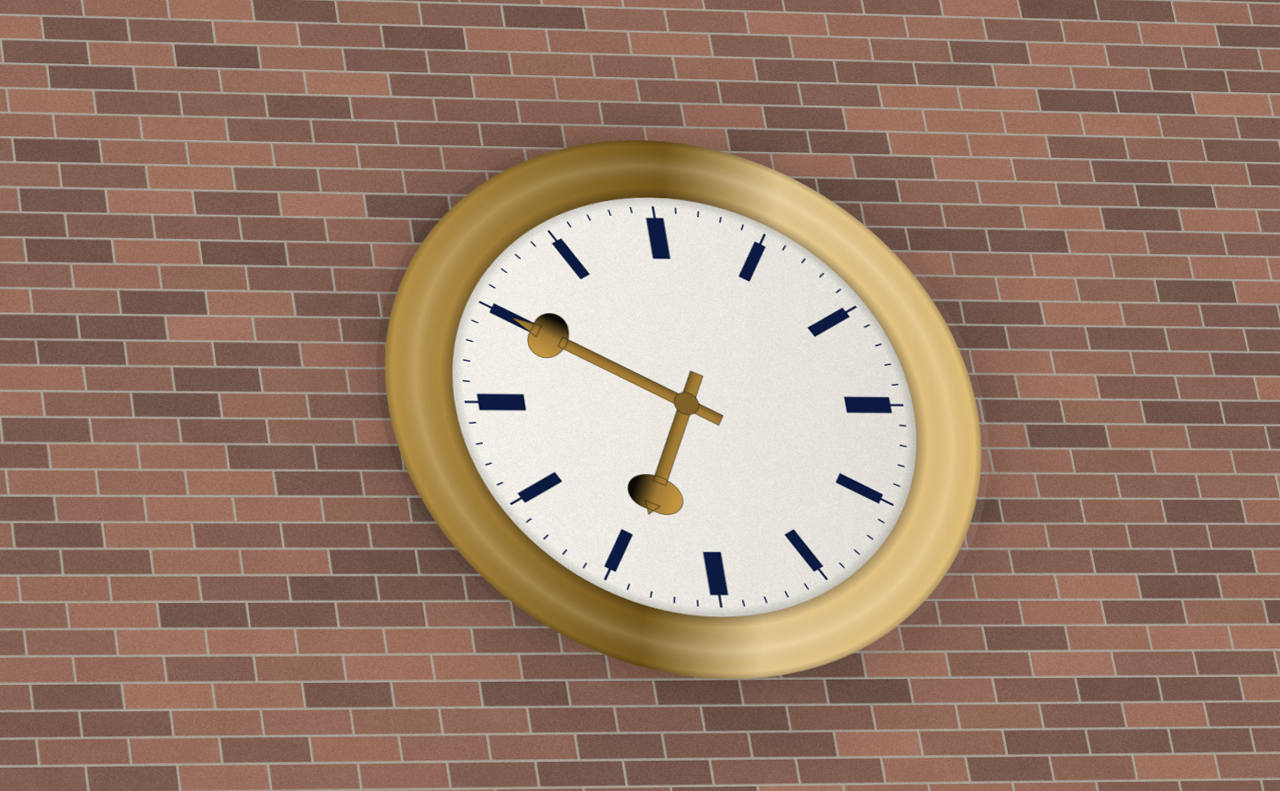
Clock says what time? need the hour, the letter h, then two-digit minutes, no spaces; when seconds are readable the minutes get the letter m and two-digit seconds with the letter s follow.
6h50
